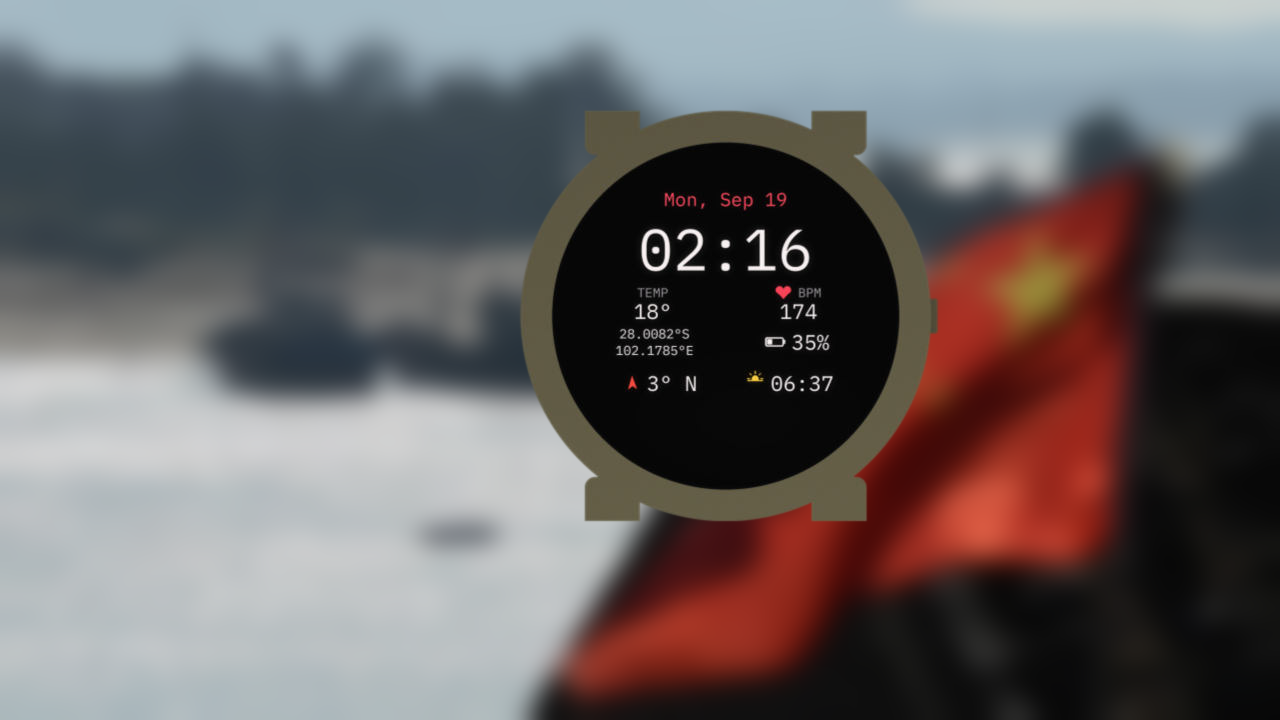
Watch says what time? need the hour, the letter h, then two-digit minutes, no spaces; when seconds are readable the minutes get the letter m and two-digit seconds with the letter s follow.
2h16
